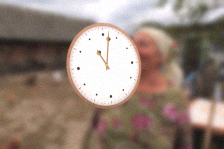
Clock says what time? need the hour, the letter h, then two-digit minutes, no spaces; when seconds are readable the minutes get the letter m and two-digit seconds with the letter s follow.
11h02
